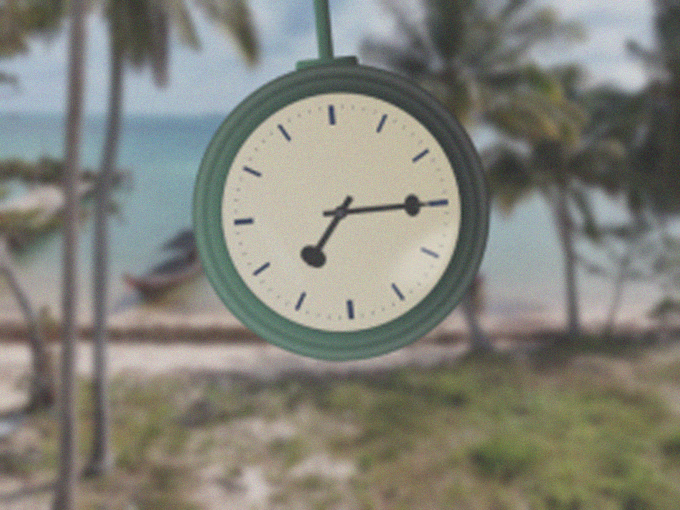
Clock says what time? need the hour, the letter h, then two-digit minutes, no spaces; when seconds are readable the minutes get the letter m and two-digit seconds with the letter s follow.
7h15
